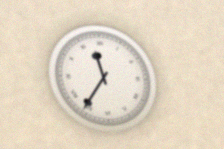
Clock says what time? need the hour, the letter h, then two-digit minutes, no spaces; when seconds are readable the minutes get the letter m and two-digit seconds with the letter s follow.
11h36
